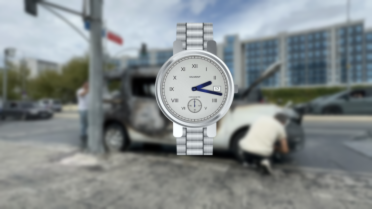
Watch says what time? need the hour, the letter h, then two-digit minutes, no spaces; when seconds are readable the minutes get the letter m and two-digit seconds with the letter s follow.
2h17
